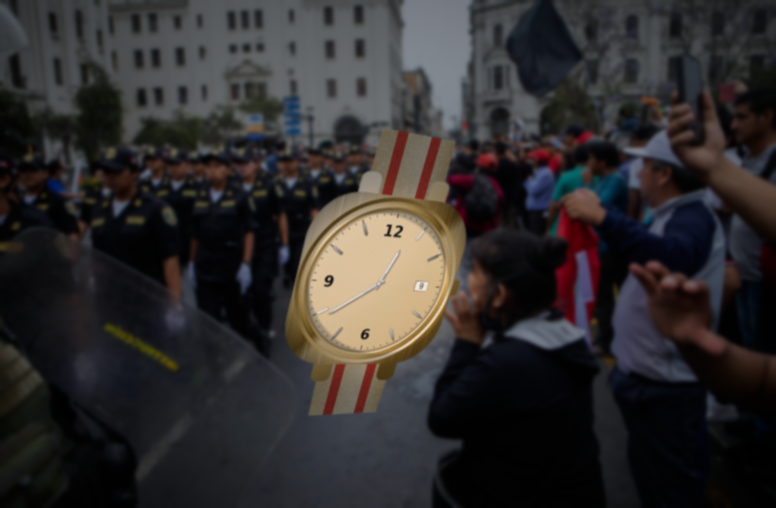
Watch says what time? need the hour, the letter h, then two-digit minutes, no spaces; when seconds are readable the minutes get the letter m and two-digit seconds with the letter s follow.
12h39
